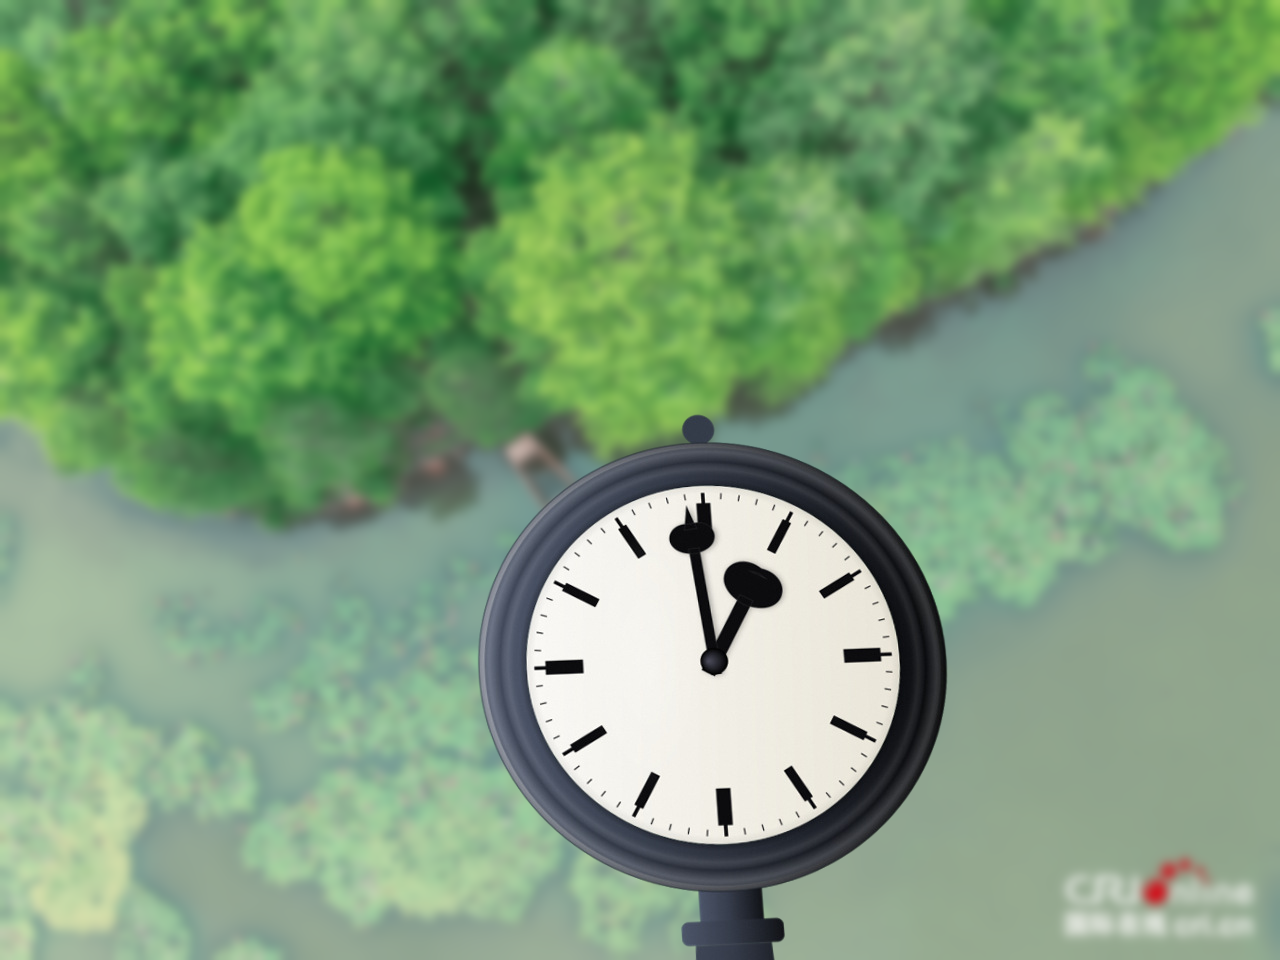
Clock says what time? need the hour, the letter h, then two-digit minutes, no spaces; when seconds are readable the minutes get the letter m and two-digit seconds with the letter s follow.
12h59
